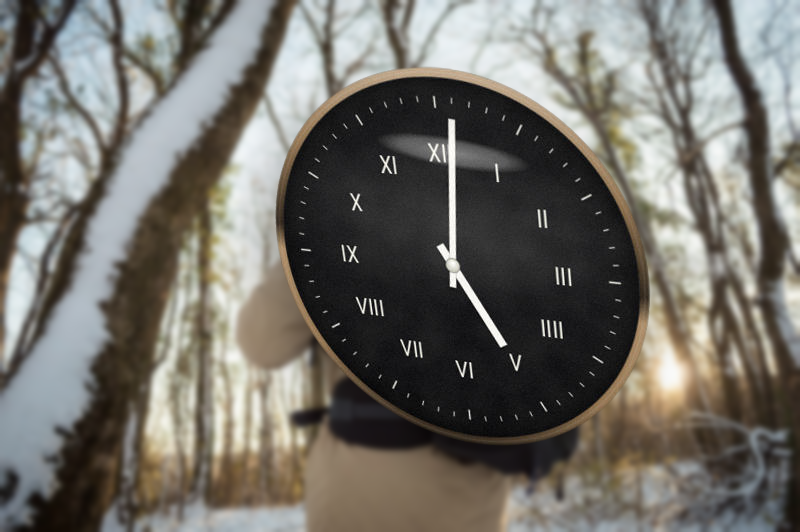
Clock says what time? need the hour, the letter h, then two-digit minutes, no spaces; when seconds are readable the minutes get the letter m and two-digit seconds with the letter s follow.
5h01
